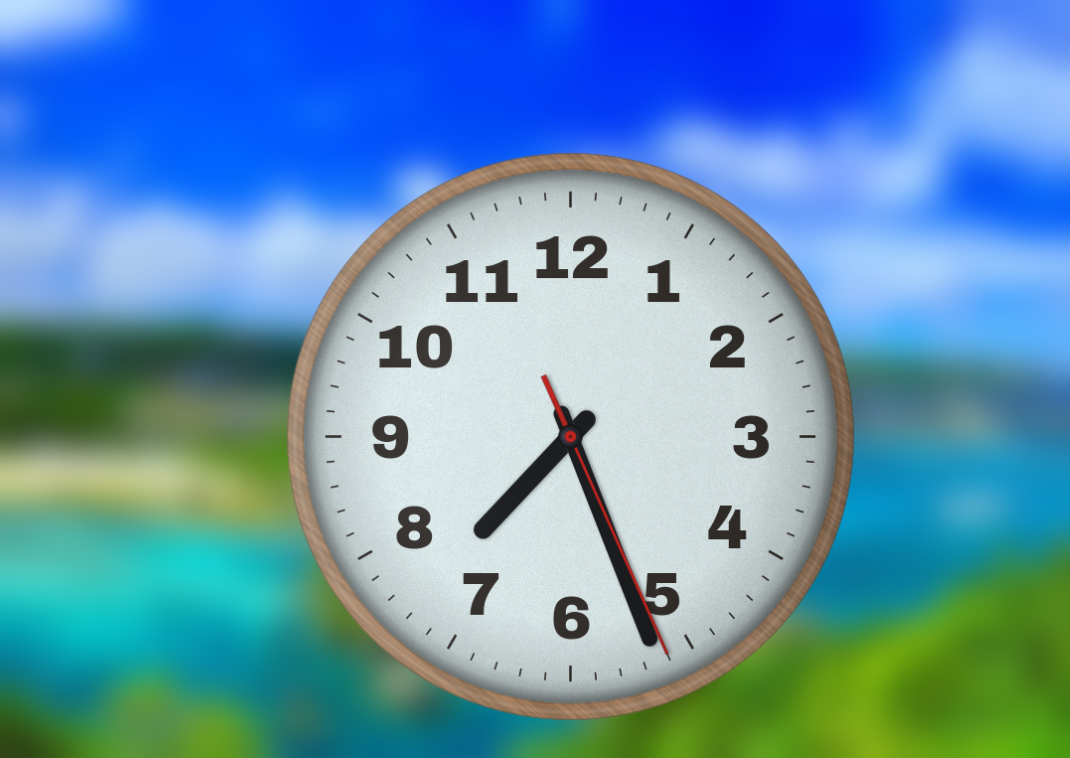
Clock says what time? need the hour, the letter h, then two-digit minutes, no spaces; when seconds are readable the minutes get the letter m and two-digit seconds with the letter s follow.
7h26m26s
